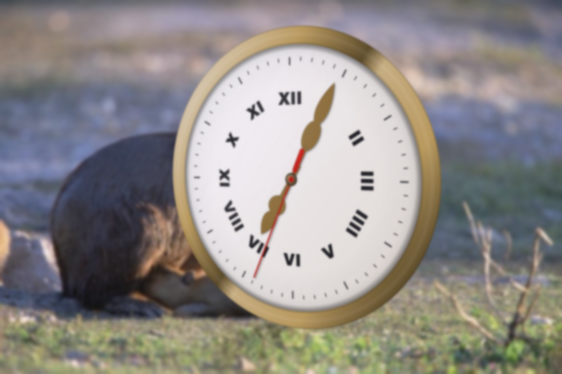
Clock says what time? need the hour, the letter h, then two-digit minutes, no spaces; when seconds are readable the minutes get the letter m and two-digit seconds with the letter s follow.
7h04m34s
